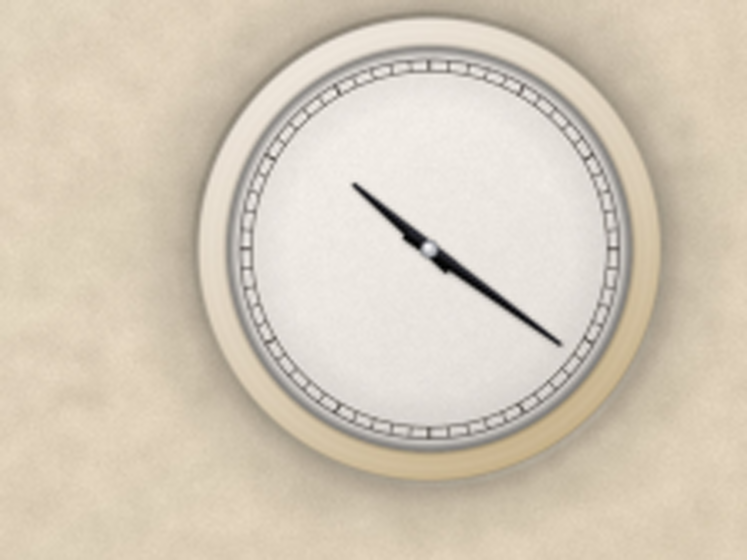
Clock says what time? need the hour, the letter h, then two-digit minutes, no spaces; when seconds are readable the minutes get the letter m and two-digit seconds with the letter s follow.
10h21
